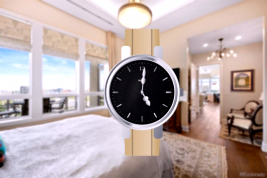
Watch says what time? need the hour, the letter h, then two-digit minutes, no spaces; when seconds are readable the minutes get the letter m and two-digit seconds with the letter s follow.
5h01
